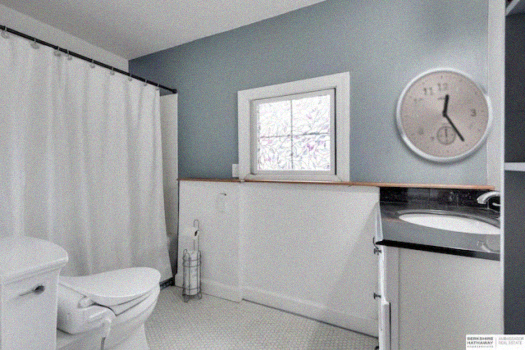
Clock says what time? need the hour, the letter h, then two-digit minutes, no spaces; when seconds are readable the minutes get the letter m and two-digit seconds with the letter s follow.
12h25
